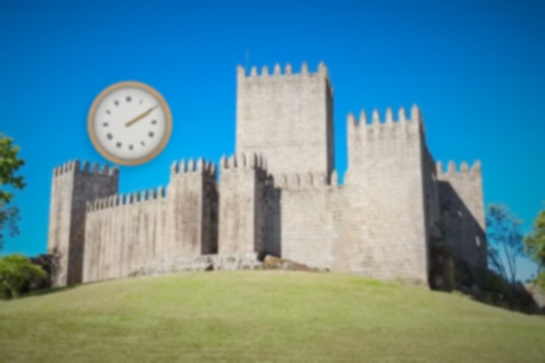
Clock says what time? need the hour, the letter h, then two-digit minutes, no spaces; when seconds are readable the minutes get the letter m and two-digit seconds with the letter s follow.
2h10
